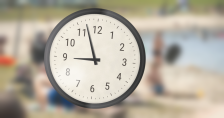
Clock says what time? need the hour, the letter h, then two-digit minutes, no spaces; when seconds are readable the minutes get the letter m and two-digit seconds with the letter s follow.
8h57
